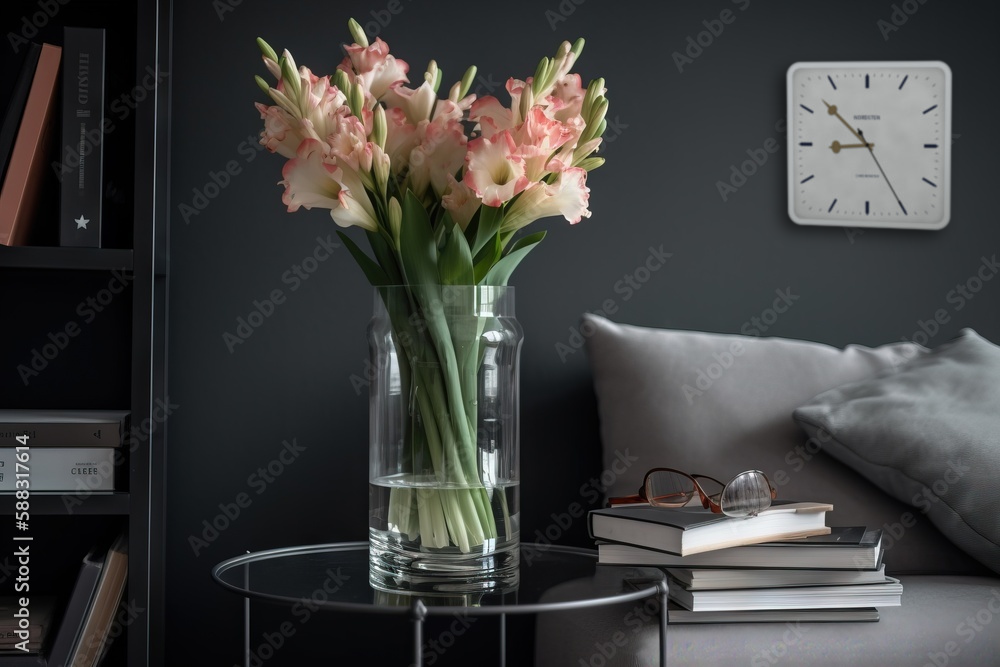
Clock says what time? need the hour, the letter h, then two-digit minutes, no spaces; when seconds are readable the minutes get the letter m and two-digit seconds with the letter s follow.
8h52m25s
